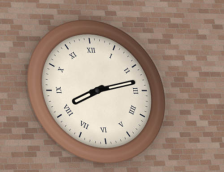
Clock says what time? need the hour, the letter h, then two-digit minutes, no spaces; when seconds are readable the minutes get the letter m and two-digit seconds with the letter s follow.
8h13
